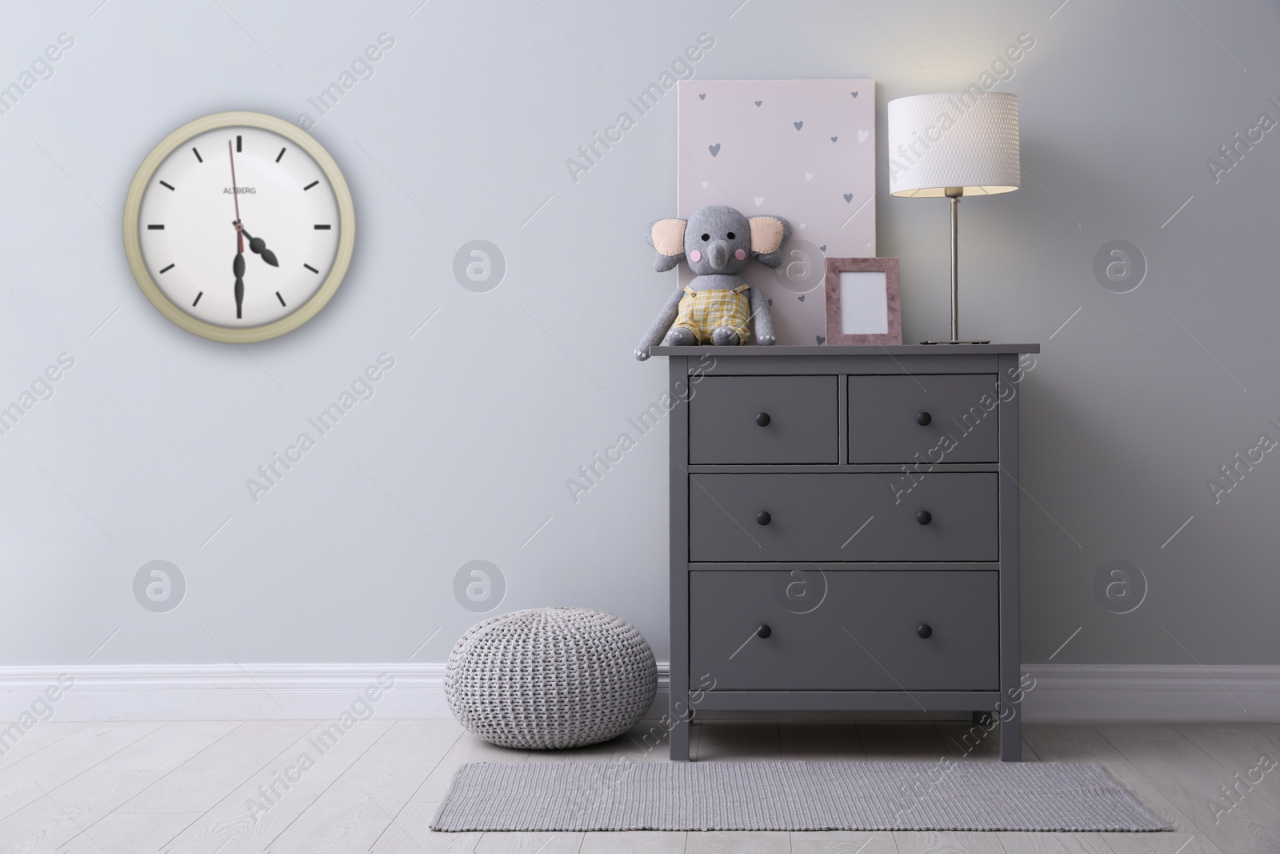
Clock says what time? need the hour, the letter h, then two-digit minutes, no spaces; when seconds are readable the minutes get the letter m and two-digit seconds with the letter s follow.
4h29m59s
